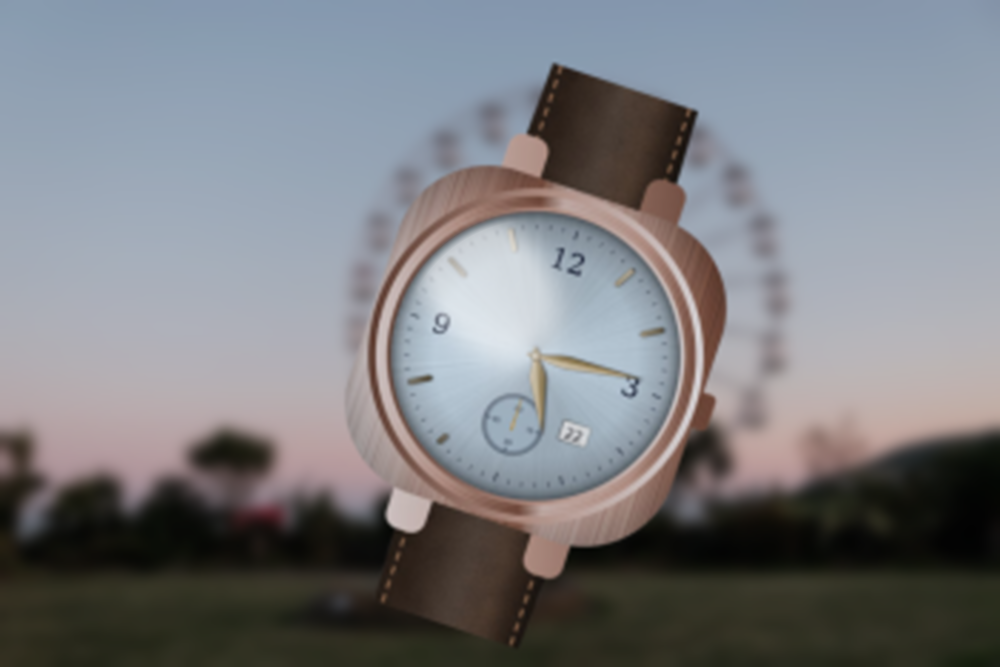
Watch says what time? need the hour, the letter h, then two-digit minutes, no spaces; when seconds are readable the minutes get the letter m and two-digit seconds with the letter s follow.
5h14
